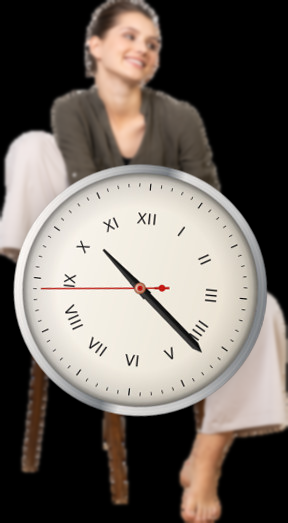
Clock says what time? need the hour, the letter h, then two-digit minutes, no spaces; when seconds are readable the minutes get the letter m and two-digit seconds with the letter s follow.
10h21m44s
